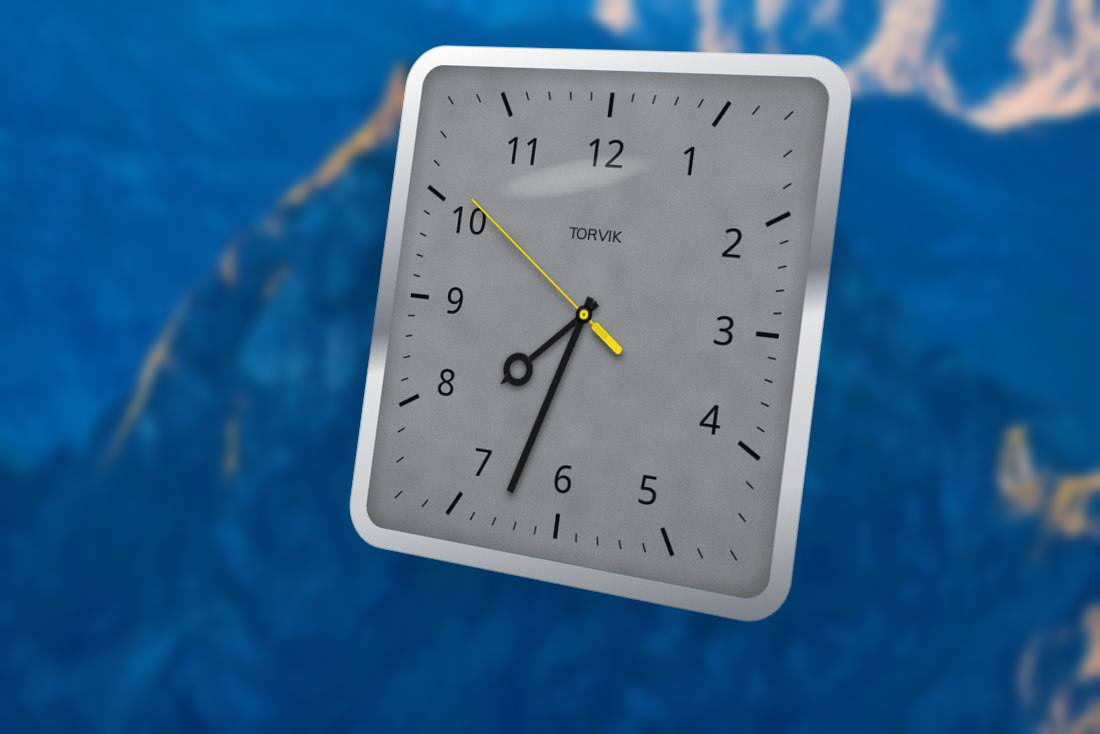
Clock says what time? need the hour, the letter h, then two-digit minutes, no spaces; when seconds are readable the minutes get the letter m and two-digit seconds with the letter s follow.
7h32m51s
